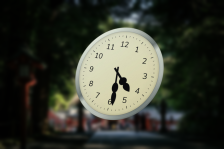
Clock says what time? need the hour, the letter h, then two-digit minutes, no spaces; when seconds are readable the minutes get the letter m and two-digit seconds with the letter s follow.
4h29
